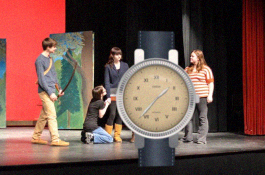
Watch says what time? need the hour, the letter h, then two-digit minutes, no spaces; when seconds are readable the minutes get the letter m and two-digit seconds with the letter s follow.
1h37
